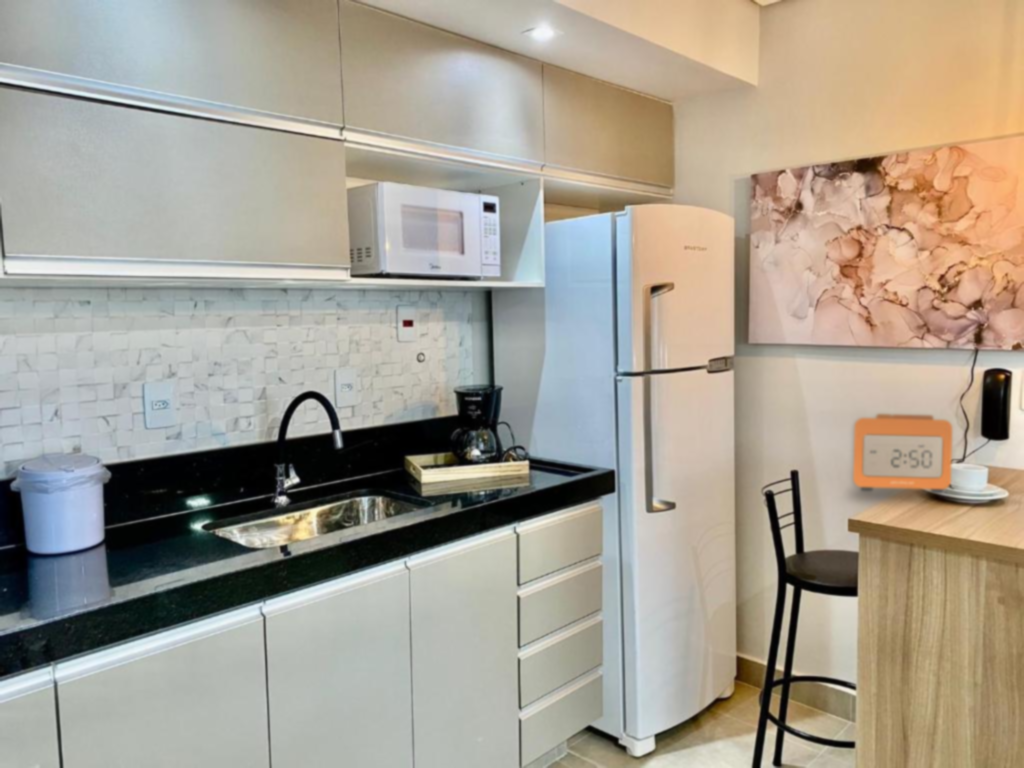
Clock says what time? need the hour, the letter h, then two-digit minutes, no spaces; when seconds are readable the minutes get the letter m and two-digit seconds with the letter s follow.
2h50
